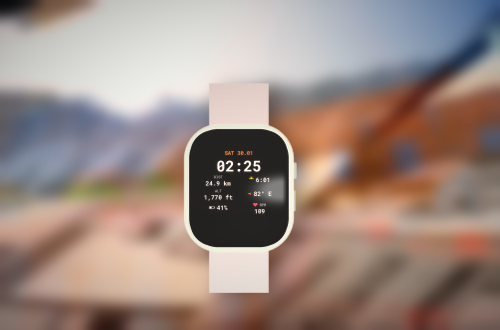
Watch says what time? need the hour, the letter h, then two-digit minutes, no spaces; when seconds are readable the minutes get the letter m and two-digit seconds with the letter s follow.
2h25
